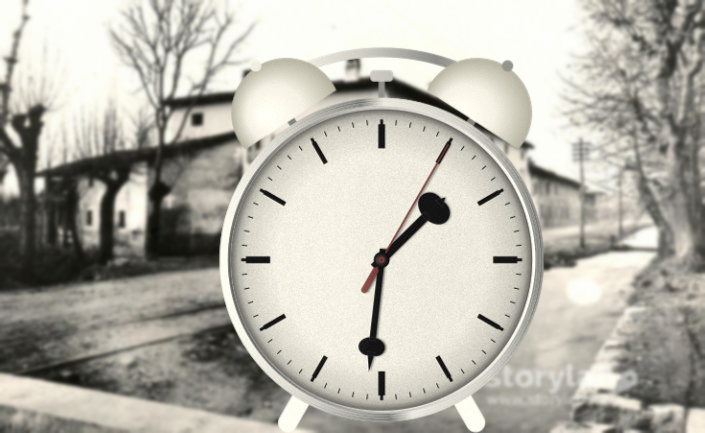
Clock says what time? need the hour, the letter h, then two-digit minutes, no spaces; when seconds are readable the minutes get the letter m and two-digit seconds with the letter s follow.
1h31m05s
